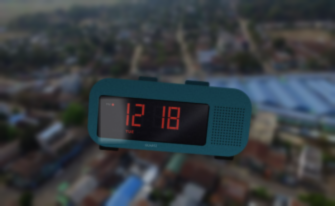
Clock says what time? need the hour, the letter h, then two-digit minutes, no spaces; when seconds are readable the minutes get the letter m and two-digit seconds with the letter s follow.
12h18
